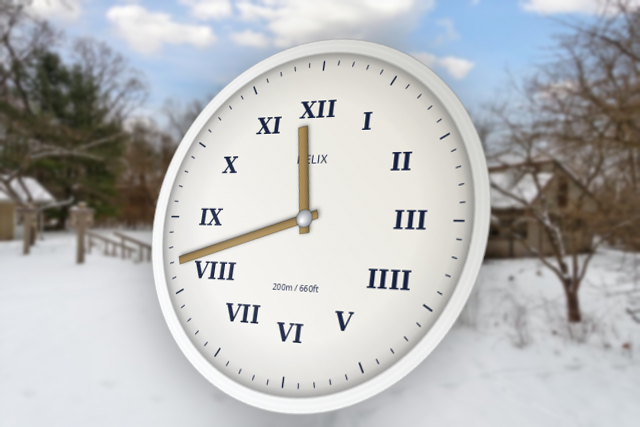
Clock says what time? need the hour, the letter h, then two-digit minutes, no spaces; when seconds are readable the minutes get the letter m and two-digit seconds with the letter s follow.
11h42
